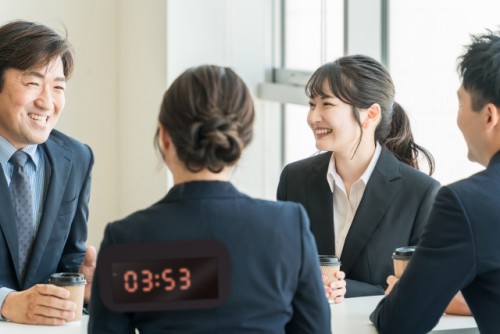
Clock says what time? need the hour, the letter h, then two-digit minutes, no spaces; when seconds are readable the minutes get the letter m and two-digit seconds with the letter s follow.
3h53
